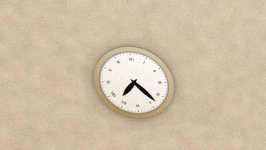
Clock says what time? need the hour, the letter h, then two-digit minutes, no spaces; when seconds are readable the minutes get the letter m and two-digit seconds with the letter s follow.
7h23
